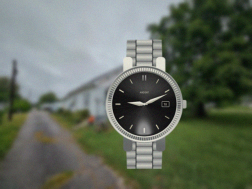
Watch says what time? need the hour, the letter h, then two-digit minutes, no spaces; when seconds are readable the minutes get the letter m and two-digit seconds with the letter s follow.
9h11
